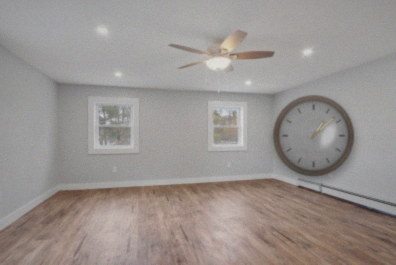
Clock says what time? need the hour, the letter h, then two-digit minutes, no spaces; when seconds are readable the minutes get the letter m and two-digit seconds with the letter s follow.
1h08
